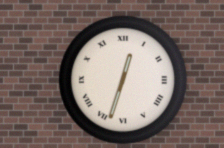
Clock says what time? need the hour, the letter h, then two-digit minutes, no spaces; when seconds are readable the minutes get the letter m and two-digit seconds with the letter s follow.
12h33
